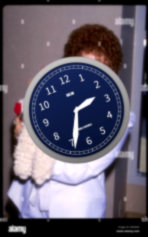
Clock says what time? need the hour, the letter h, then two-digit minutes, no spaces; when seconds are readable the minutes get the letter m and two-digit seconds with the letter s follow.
2h34
